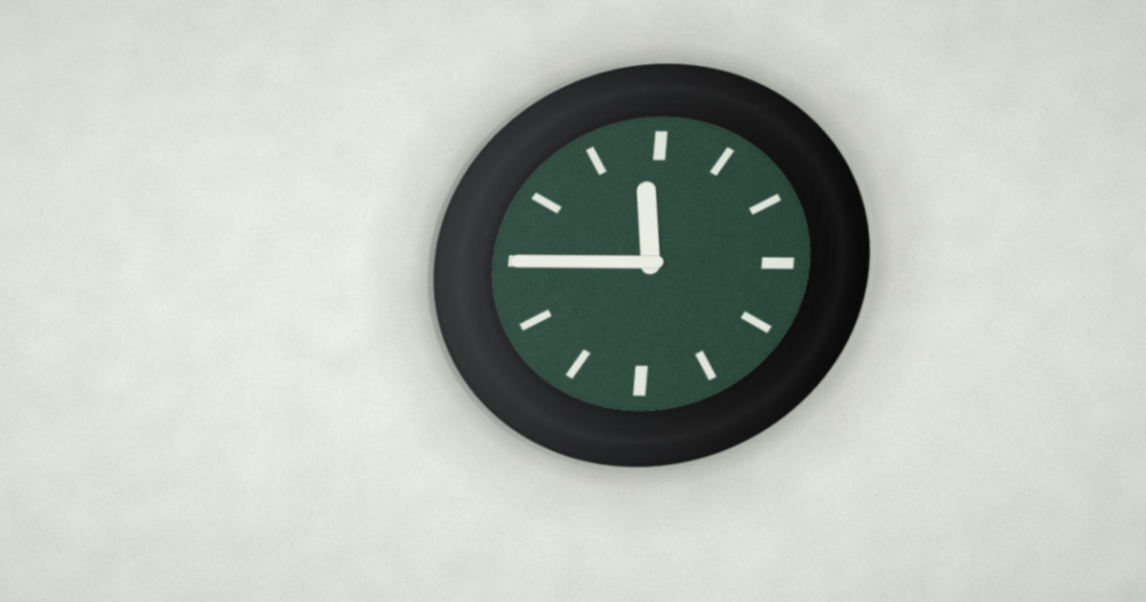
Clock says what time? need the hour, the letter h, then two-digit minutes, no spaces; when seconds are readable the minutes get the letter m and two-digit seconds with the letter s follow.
11h45
